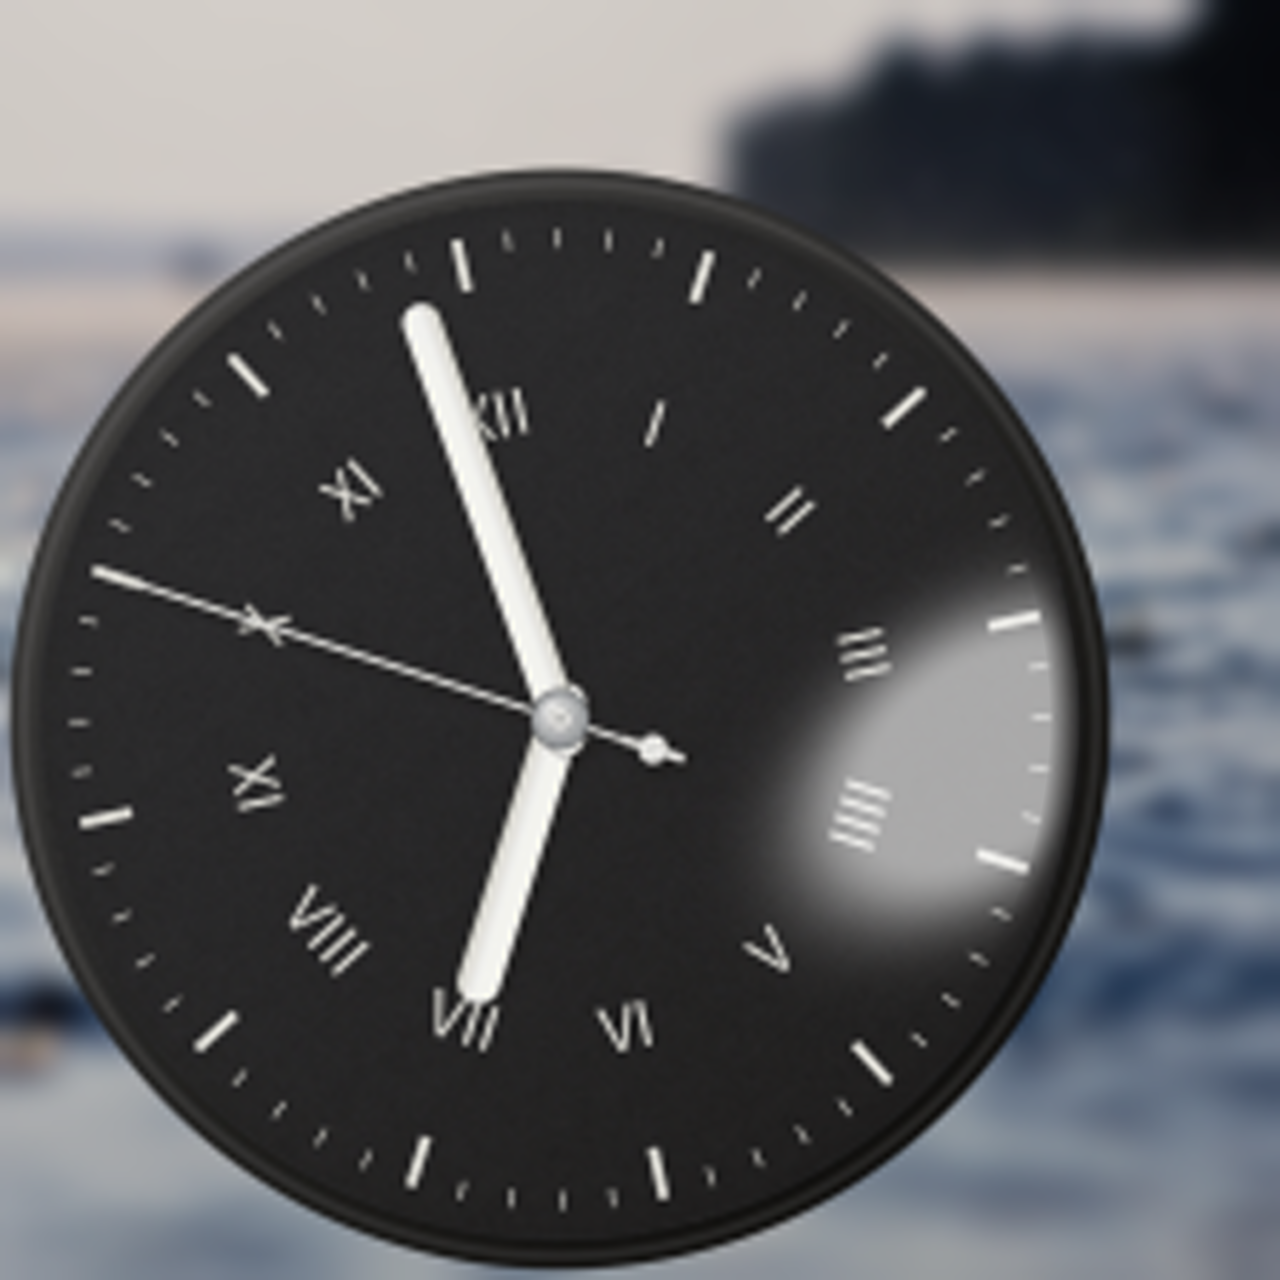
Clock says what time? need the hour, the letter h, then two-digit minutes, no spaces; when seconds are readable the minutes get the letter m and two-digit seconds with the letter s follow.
6h58m50s
